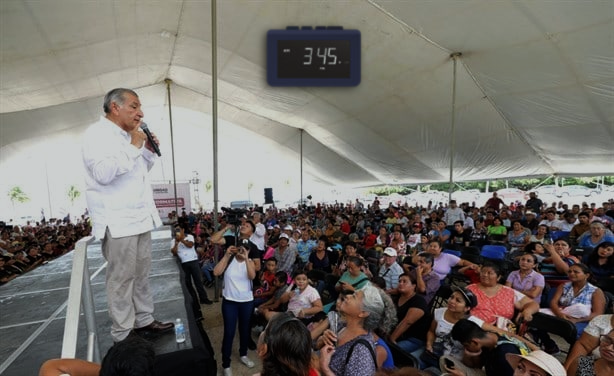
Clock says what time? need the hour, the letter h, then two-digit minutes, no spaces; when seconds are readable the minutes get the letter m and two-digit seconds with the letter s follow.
3h45
